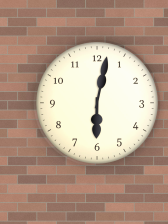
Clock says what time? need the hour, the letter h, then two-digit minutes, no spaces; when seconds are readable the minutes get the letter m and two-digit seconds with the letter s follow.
6h02
